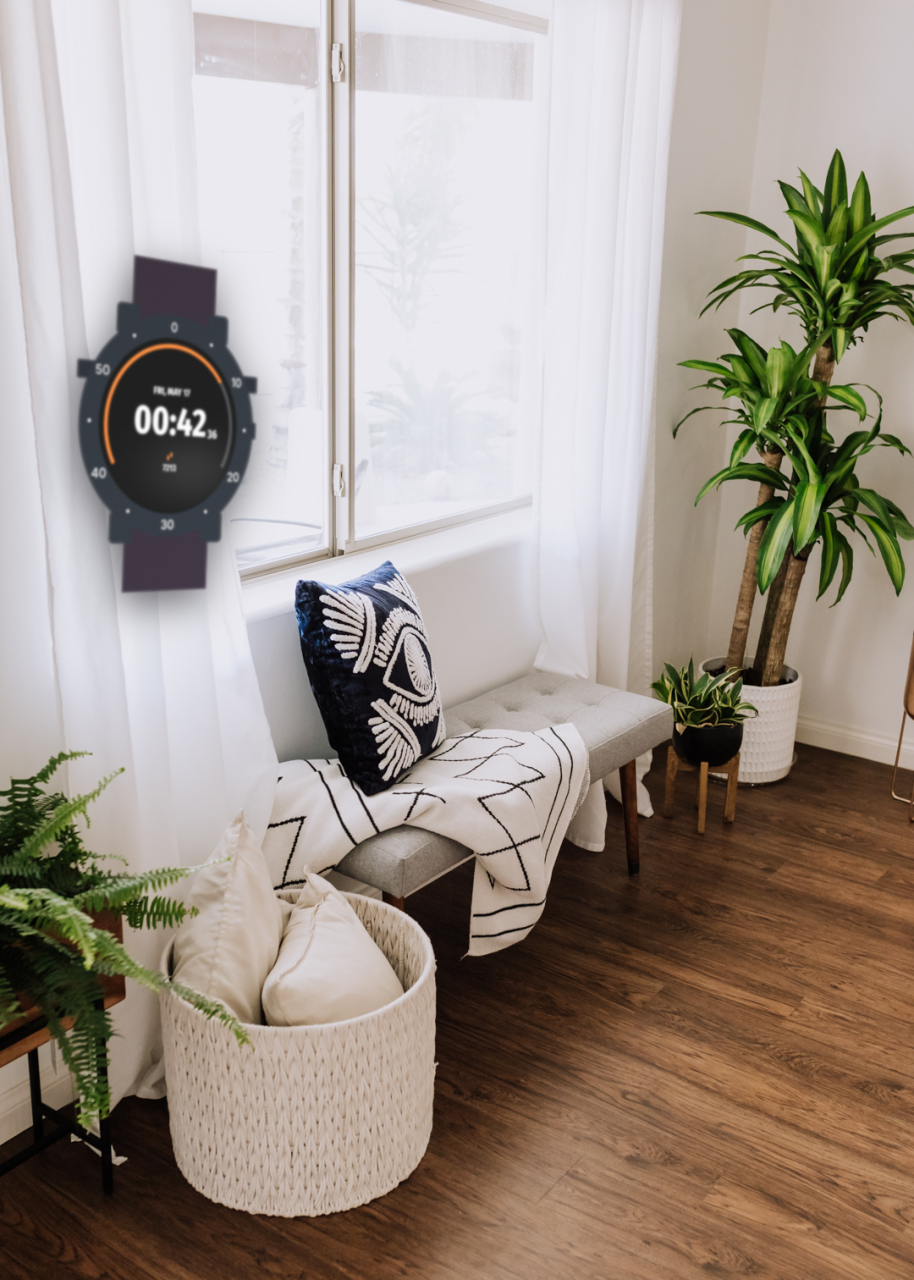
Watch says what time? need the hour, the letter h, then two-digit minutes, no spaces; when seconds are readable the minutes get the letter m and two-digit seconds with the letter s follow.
0h42m36s
